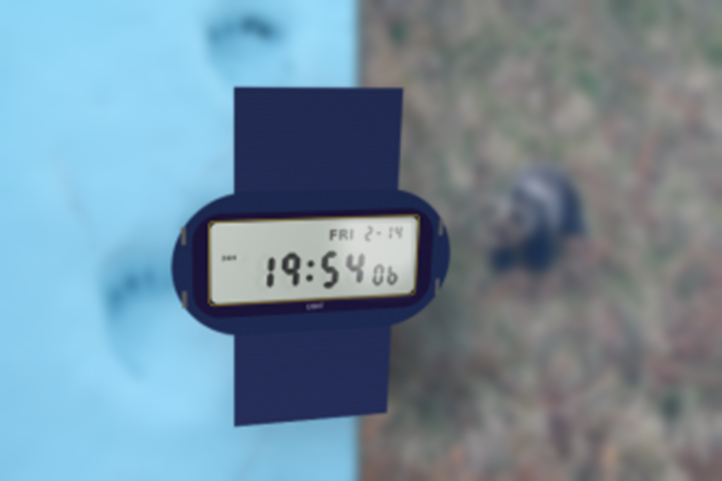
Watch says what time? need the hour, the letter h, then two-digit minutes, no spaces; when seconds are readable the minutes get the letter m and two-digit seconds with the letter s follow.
19h54m06s
